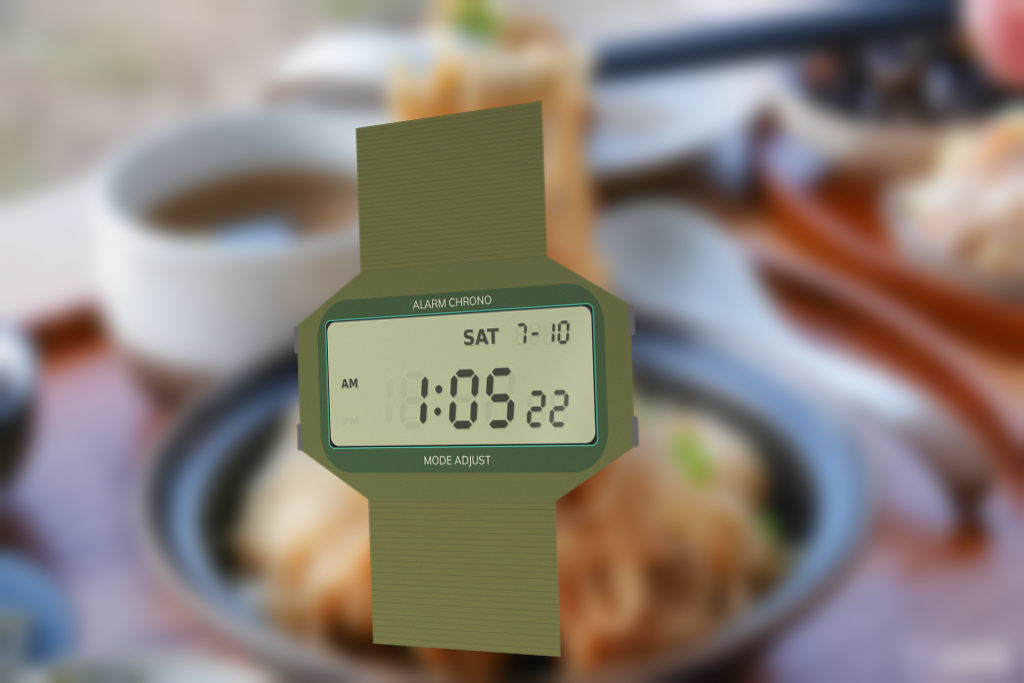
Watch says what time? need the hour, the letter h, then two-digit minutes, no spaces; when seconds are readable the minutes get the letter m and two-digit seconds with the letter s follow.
1h05m22s
